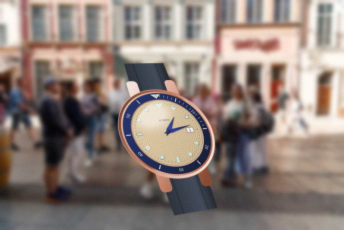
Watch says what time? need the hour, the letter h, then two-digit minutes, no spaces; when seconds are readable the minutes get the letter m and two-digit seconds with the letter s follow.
1h13
